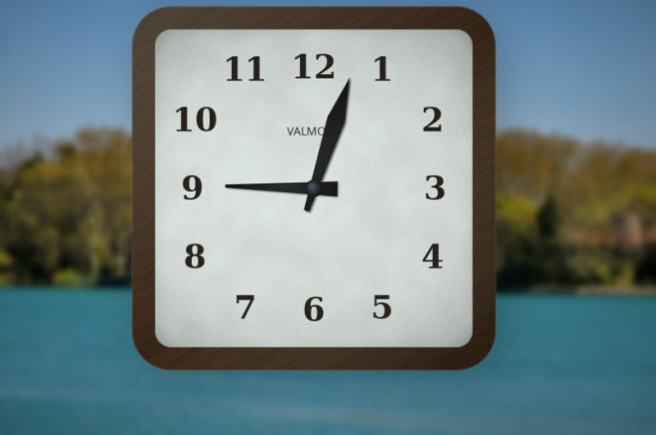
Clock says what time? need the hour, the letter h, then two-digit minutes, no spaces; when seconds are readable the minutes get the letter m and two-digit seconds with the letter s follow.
9h03
